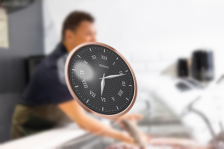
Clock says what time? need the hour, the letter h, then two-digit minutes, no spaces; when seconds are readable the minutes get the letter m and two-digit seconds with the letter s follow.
6h11
